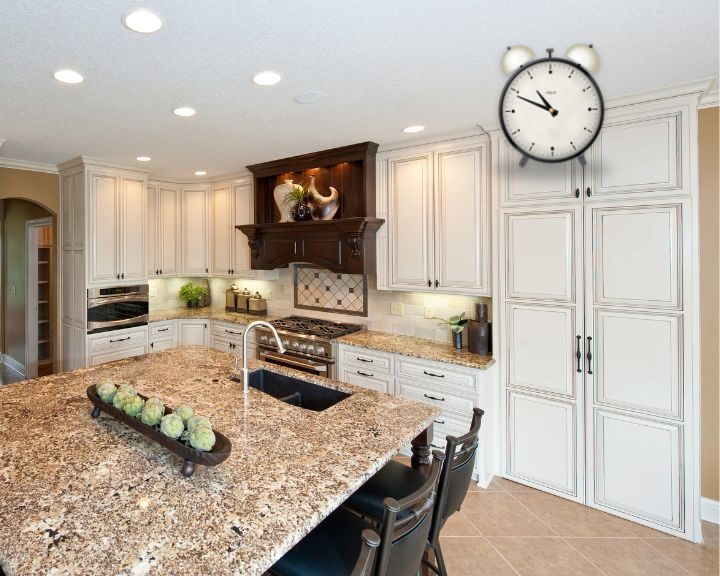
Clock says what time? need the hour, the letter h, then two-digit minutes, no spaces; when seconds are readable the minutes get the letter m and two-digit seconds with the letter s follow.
10h49
